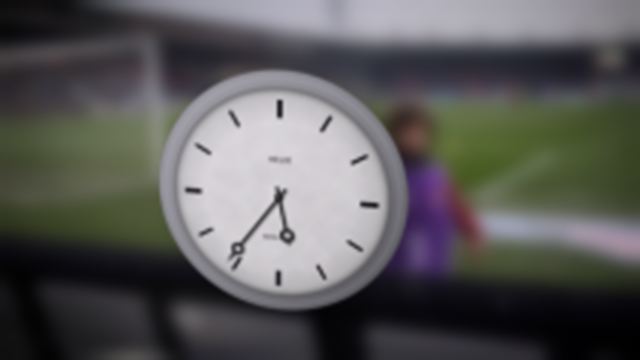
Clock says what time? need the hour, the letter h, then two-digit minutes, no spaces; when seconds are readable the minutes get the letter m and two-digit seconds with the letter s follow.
5h36
